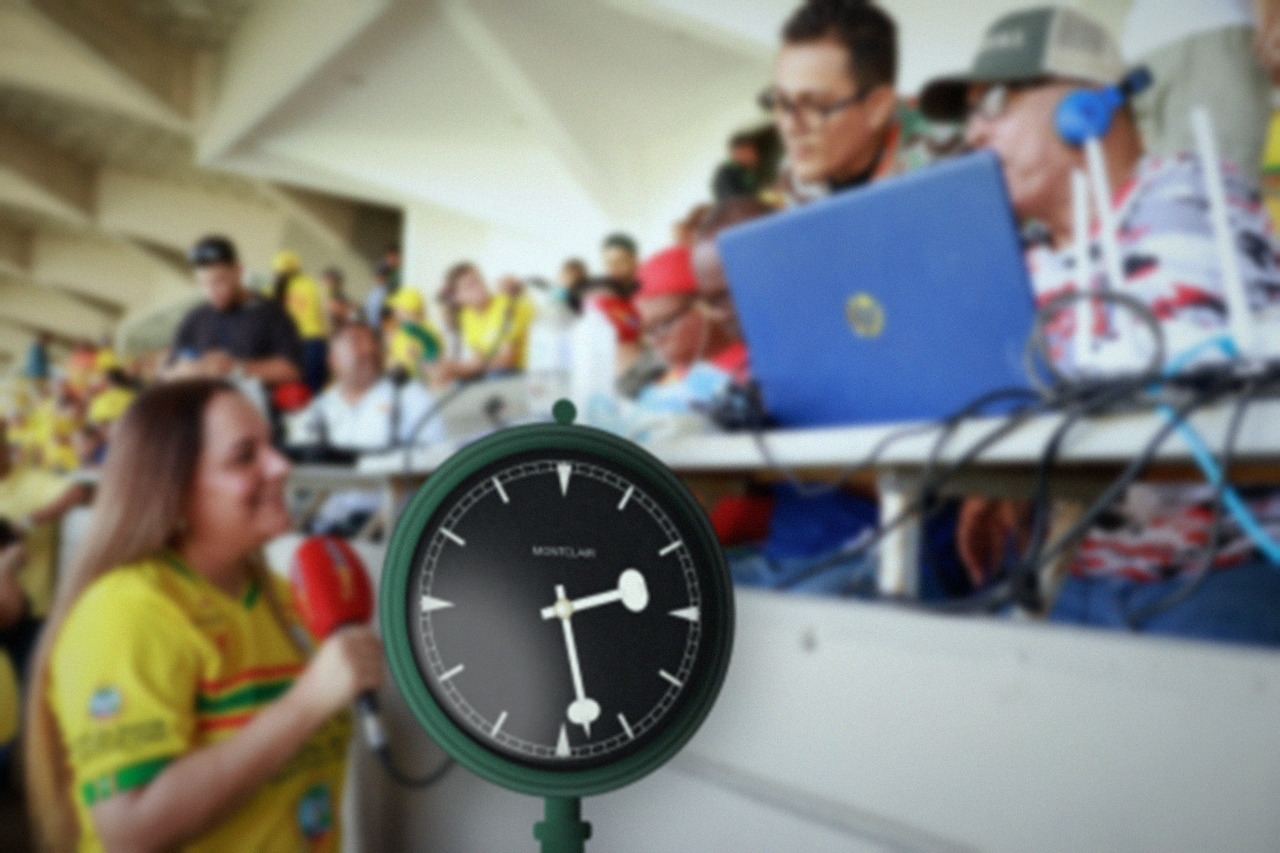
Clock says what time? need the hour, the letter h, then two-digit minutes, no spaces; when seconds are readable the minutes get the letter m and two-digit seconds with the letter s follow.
2h28
